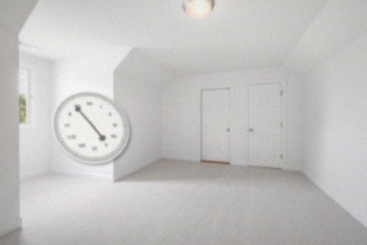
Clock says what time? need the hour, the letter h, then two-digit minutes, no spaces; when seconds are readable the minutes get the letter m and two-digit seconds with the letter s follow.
4h54
